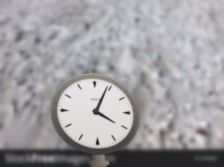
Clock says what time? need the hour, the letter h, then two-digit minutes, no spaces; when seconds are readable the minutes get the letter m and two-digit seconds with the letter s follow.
4h04
